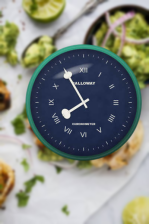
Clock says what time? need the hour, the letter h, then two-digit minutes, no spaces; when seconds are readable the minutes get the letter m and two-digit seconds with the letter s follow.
7h55
